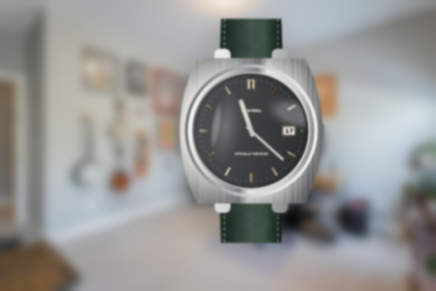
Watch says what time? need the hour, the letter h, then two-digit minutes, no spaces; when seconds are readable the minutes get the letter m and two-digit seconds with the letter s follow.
11h22
